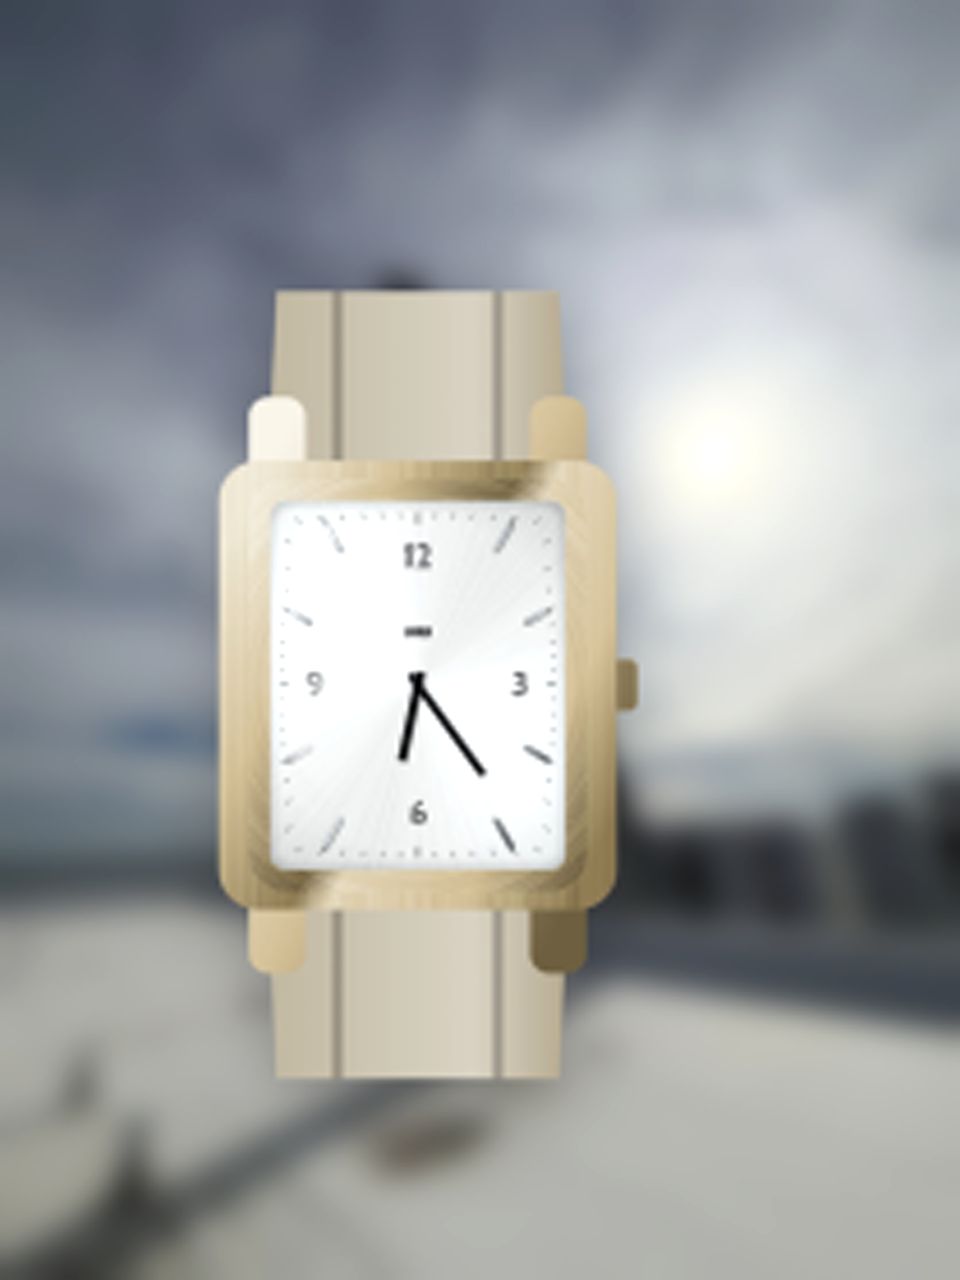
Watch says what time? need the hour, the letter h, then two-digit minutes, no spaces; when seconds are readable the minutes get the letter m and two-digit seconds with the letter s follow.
6h24
